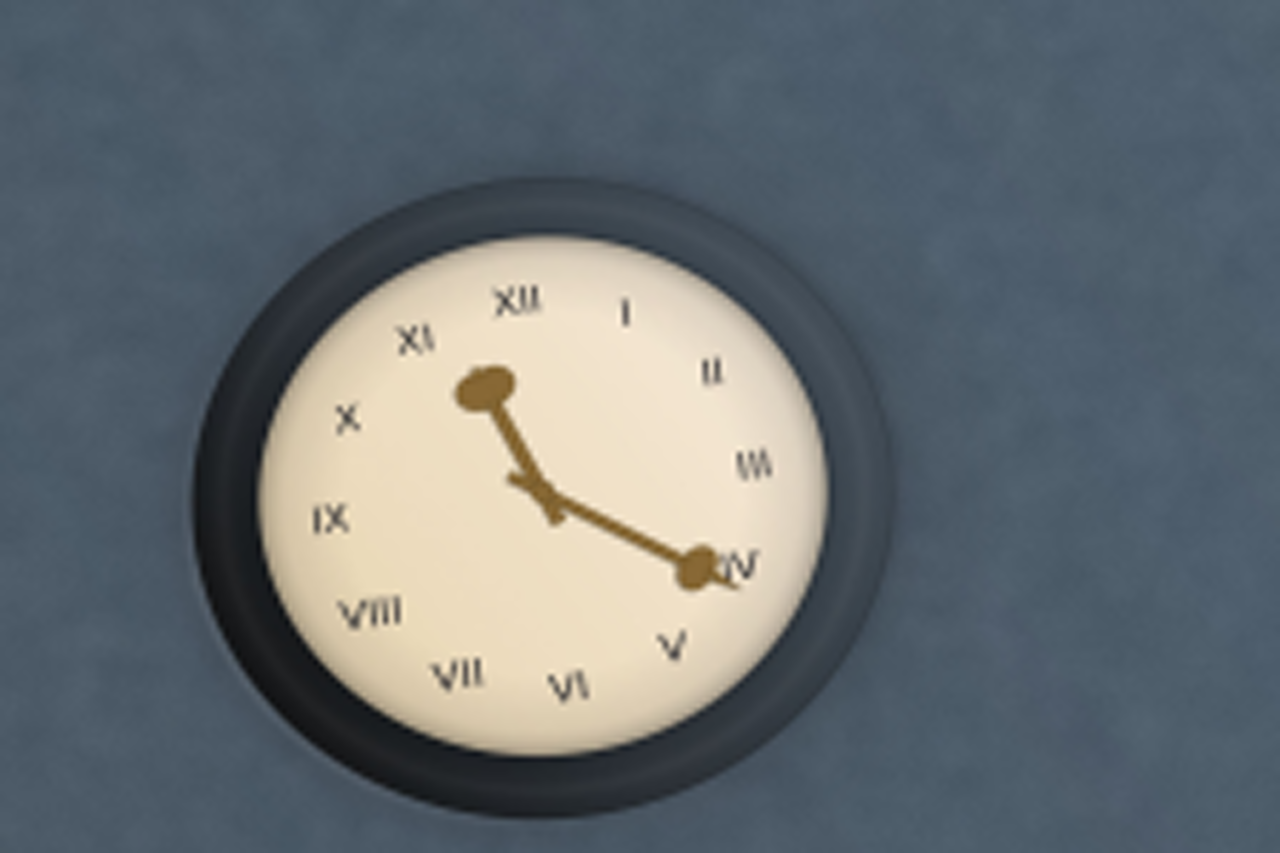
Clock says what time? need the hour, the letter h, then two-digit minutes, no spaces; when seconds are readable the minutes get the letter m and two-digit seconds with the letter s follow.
11h21
